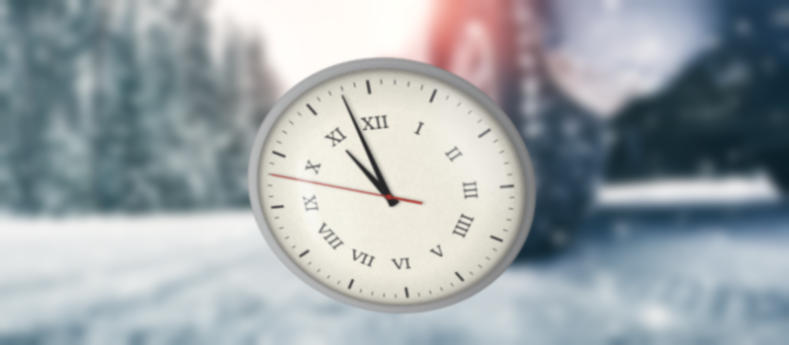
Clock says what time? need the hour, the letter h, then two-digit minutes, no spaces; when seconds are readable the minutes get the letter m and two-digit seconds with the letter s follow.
10h57m48s
